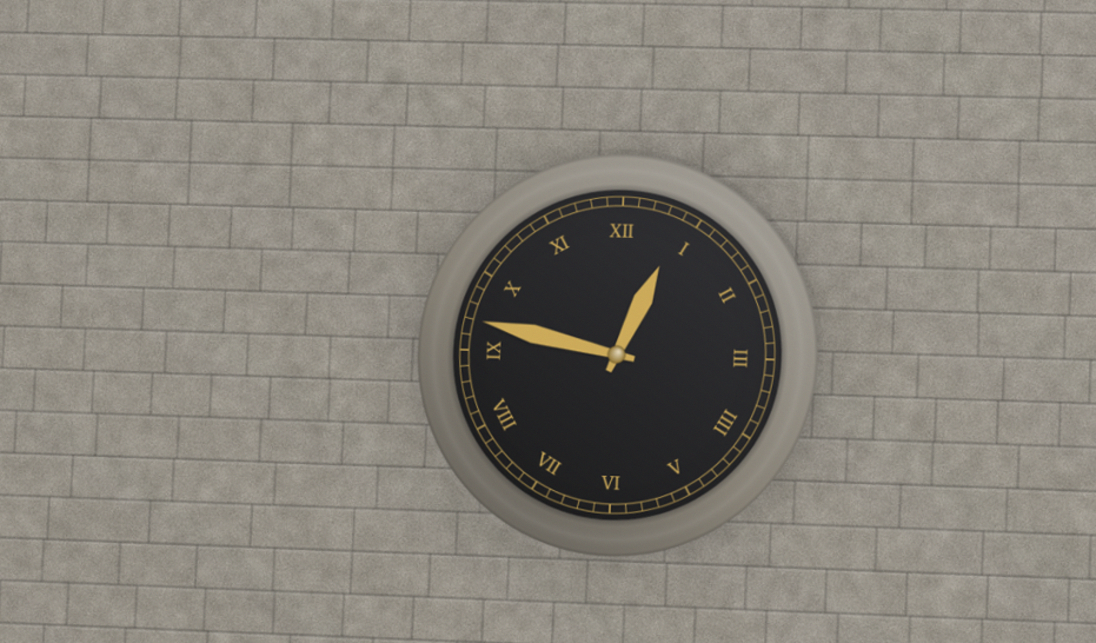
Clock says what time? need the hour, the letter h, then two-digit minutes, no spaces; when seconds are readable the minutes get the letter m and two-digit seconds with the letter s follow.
12h47
